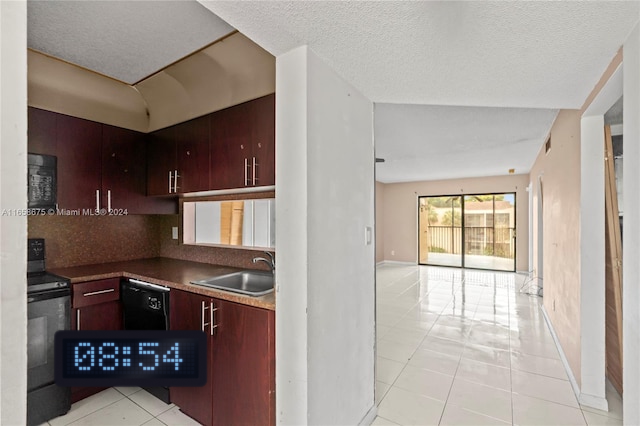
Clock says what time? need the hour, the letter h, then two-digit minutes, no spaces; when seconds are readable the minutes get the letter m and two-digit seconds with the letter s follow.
8h54
